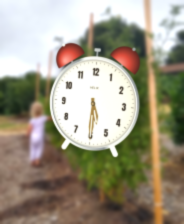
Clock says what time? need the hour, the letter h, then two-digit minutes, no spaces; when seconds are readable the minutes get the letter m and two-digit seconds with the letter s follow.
5h30
